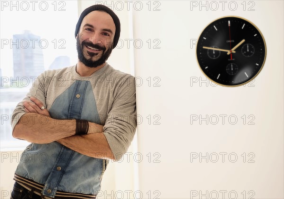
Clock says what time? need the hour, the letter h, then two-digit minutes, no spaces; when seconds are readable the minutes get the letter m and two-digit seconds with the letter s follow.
1h47
